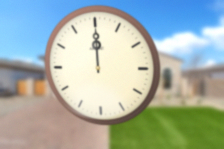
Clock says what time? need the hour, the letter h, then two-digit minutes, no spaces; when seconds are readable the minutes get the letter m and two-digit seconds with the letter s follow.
12h00
